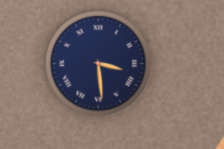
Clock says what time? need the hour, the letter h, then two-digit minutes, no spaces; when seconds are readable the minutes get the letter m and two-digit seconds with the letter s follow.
3h29
